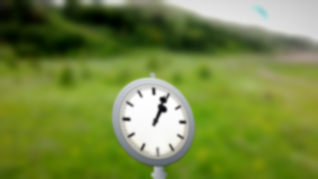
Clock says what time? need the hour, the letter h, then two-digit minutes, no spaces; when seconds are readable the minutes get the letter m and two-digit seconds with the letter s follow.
1h04
